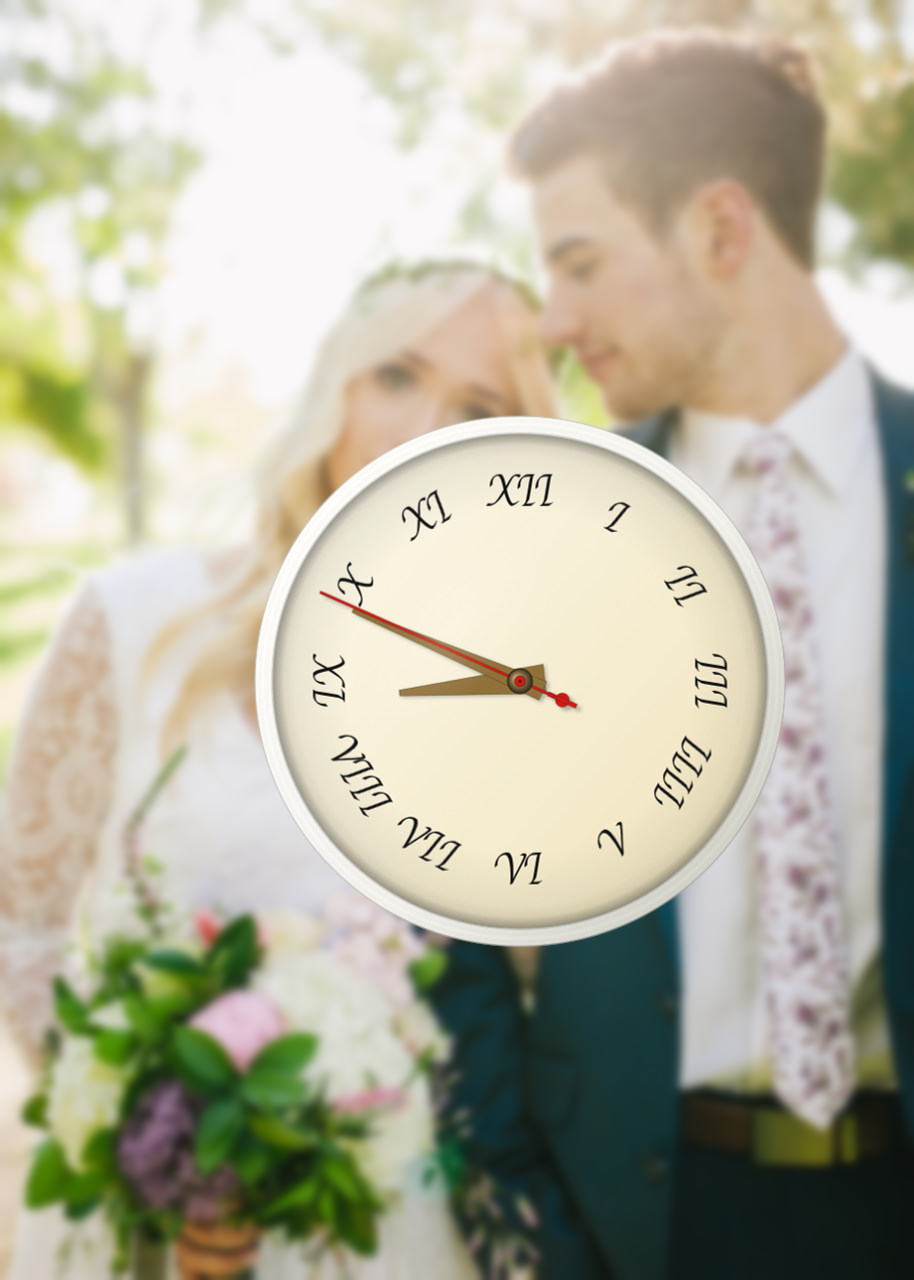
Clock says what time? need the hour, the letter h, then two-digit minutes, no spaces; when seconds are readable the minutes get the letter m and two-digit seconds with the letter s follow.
8h48m49s
